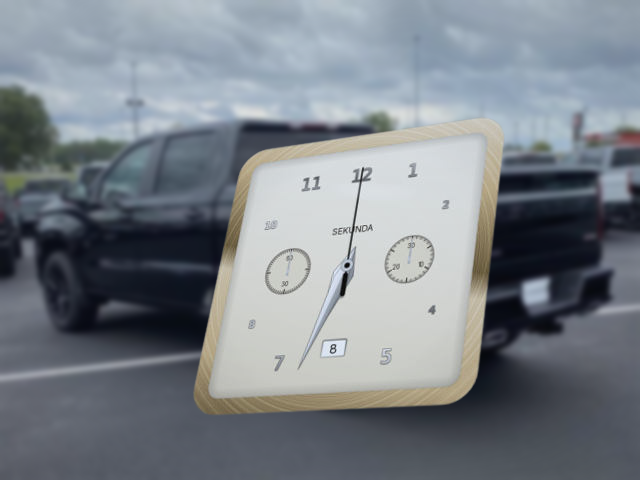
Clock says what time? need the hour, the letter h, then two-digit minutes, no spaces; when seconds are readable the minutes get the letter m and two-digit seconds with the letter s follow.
6h33
